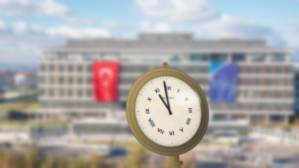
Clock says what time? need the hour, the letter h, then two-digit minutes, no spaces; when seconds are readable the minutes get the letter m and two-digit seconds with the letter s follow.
10h59
